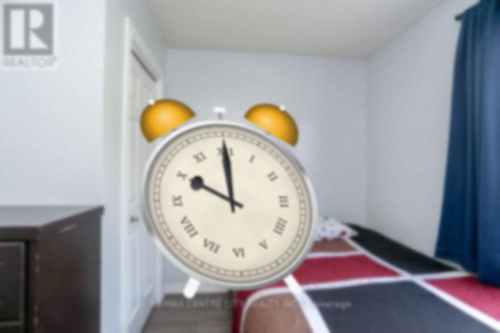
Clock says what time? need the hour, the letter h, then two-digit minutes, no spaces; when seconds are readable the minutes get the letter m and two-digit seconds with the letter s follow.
10h00
